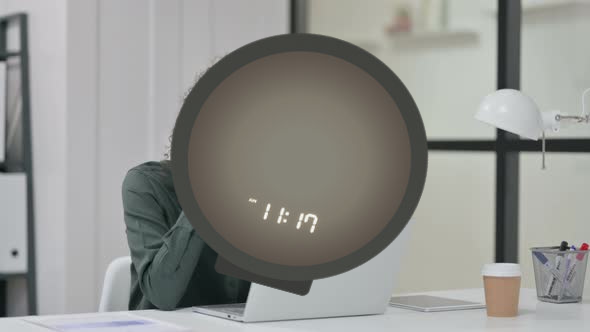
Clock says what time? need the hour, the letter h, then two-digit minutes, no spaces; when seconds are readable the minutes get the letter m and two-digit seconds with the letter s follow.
11h17
